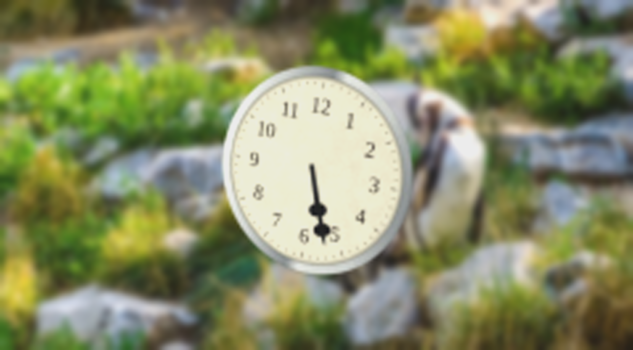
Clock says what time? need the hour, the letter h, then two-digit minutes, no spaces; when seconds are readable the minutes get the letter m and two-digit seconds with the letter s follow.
5h27
